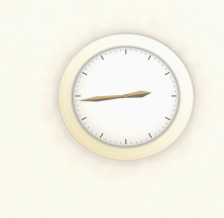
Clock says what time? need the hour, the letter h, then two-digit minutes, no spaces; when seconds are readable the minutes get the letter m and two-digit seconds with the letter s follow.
2h44
